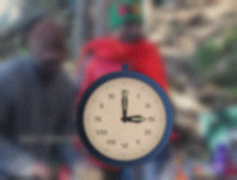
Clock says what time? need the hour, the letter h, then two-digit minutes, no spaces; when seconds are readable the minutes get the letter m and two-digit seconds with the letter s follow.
3h00
